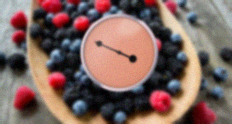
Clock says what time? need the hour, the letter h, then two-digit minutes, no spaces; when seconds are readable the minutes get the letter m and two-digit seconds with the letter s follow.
3h49
